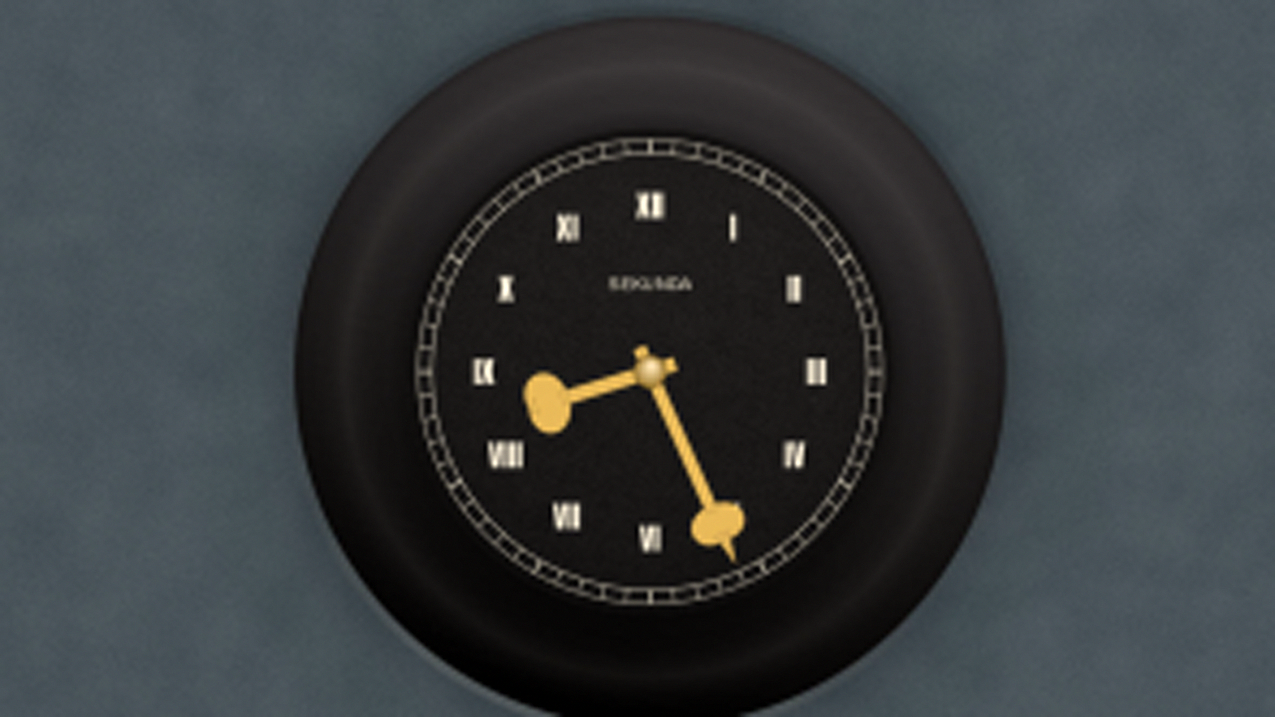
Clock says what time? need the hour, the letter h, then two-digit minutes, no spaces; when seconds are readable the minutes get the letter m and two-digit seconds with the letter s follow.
8h26
